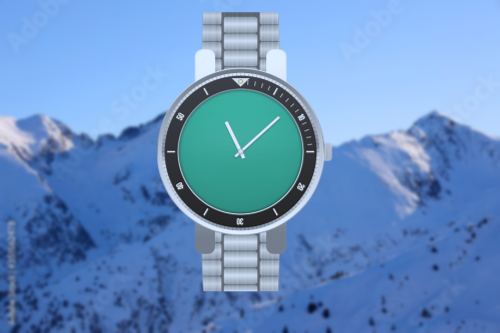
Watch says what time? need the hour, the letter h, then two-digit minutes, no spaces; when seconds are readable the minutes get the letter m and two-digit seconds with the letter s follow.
11h08
